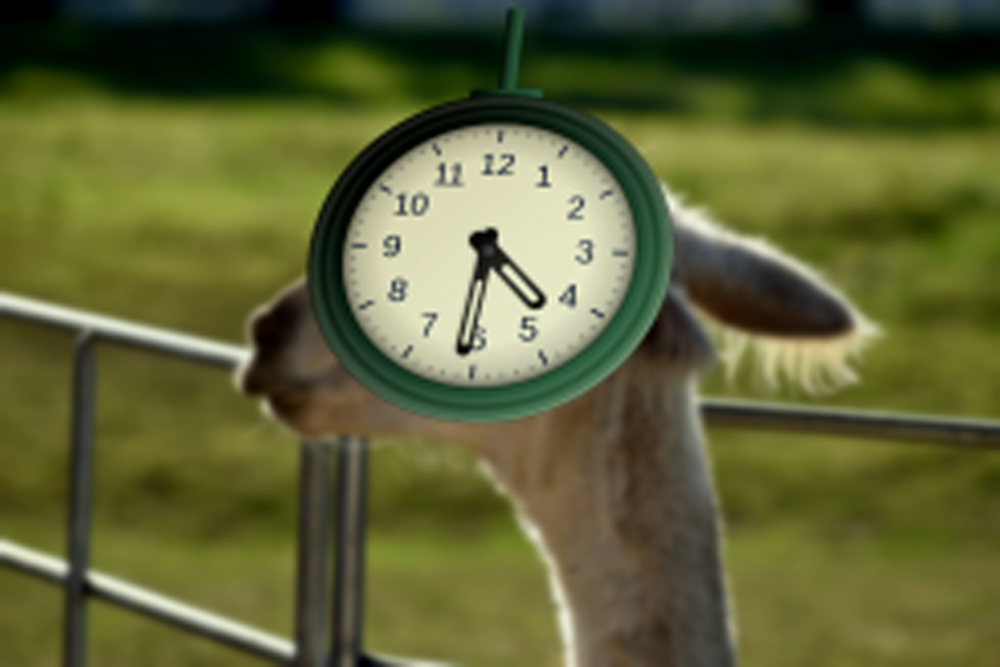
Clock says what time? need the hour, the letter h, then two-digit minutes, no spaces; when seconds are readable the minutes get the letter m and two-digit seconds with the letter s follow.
4h31
